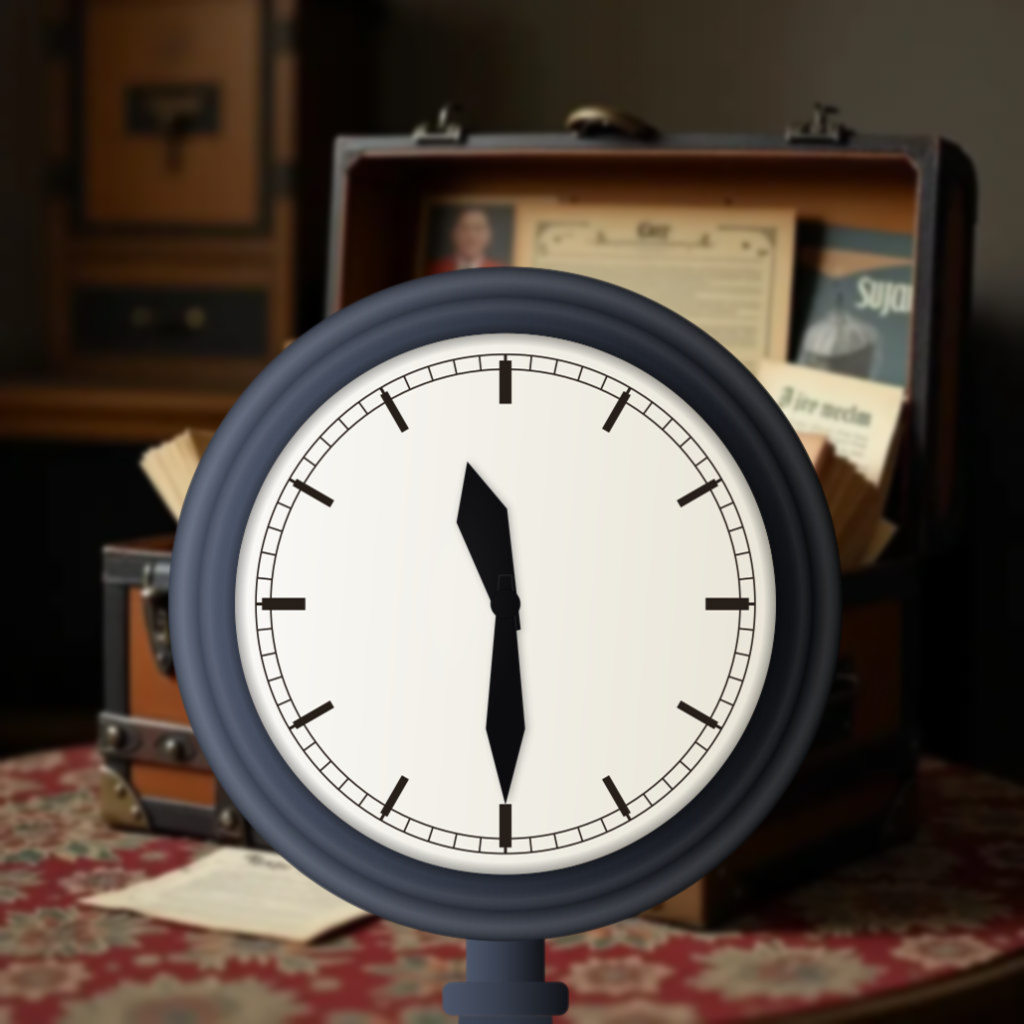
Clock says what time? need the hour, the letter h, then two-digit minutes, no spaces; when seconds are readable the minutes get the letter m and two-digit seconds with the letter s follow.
11h30
